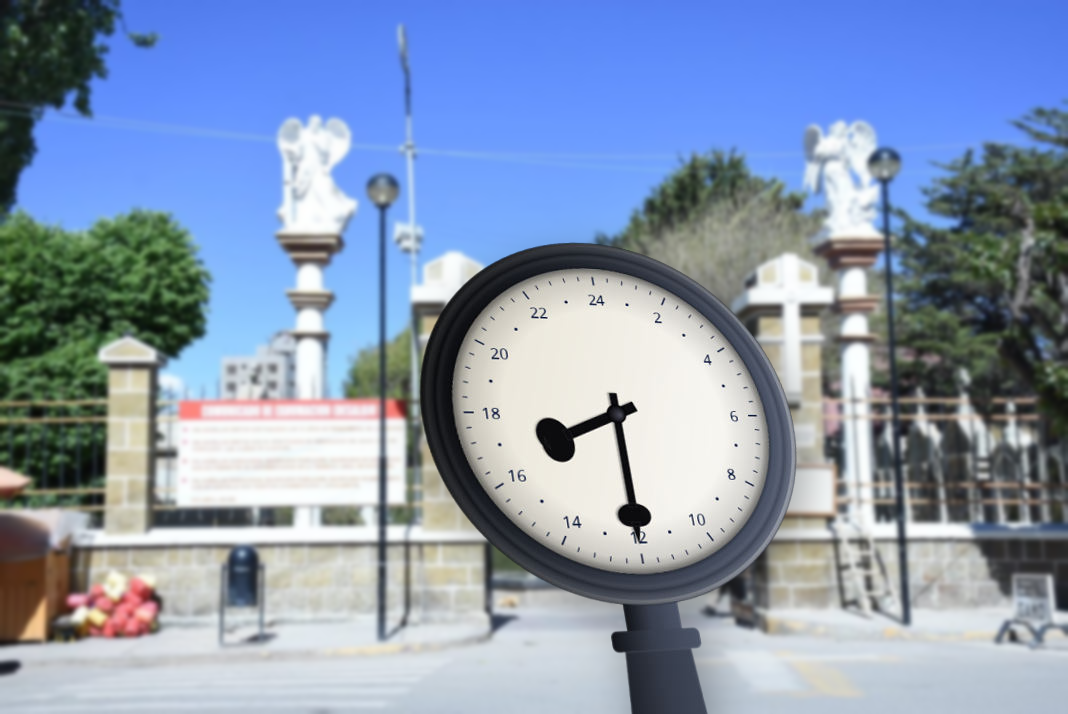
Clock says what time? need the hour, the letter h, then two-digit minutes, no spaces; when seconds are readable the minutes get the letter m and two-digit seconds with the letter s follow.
16h30
